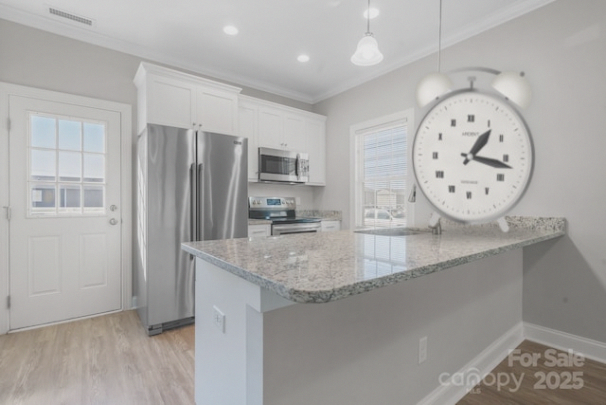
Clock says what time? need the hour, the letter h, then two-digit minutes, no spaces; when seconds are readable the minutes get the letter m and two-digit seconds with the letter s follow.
1h17
